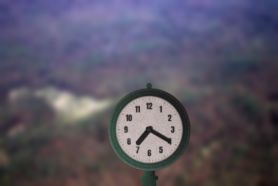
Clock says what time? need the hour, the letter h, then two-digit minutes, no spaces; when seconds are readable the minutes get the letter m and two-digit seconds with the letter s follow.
7h20
